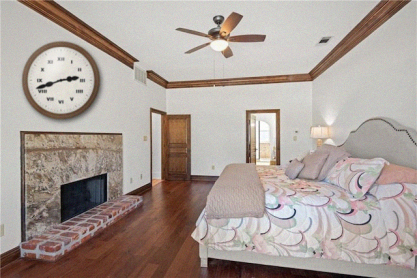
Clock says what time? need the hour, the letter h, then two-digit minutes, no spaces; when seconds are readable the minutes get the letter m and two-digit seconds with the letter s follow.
2h42
